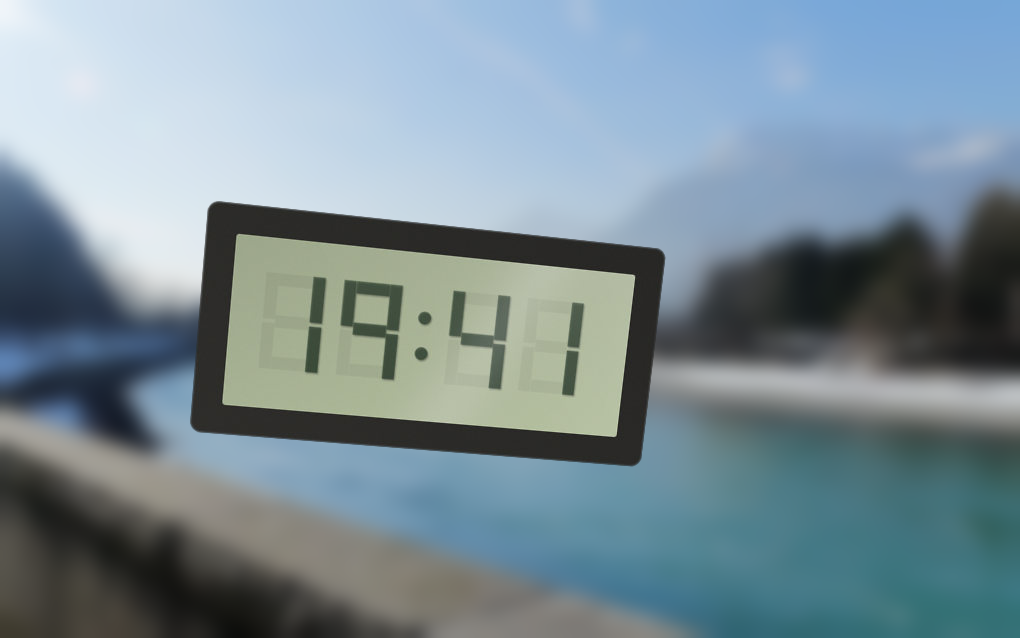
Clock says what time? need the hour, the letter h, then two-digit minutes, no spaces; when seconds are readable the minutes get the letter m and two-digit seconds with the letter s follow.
19h41
